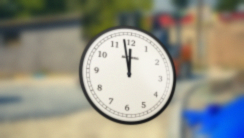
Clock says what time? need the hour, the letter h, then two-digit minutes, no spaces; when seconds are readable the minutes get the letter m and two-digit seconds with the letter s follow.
11h58
